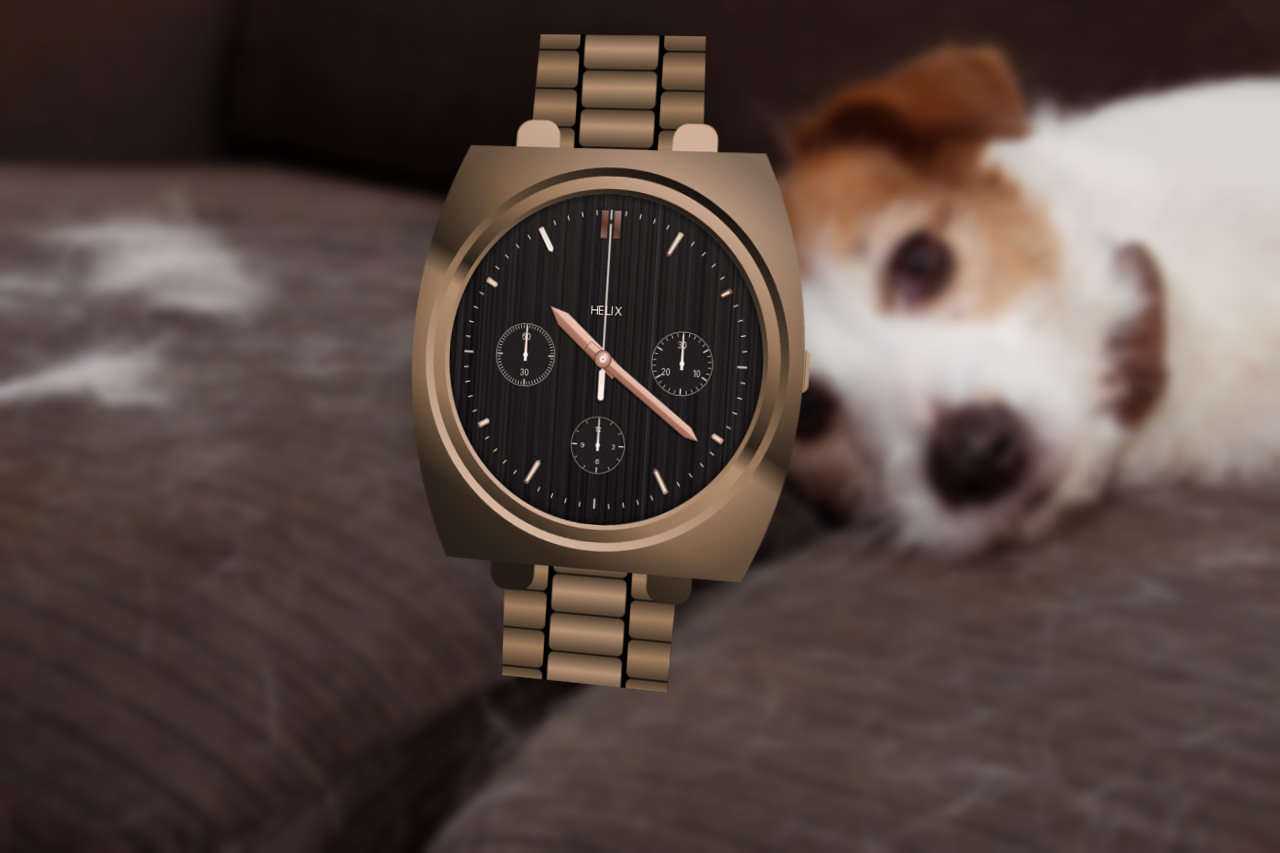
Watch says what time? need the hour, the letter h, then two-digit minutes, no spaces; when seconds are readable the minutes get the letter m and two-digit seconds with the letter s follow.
10h21
